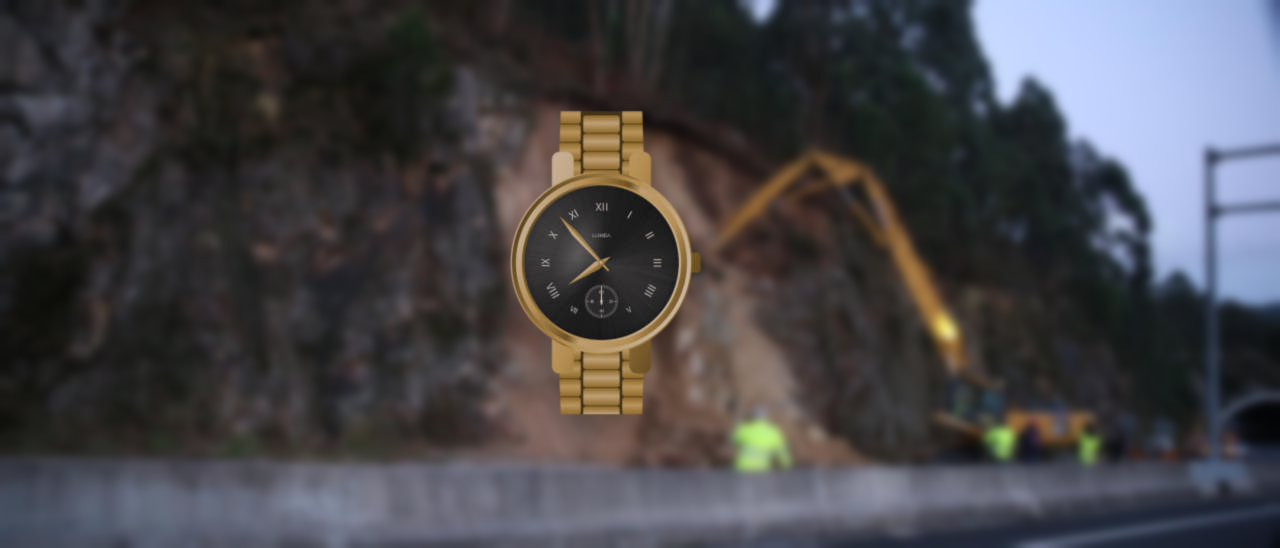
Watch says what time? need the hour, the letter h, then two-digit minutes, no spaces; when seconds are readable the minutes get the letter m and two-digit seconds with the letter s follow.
7h53
